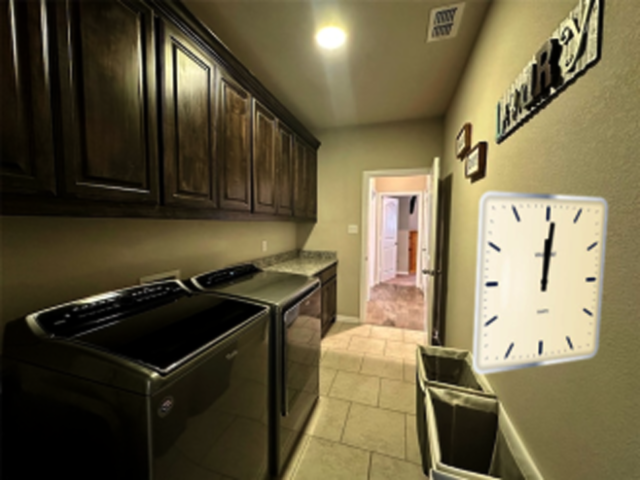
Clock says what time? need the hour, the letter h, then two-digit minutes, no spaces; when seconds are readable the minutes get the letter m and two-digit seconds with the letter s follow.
12h01
